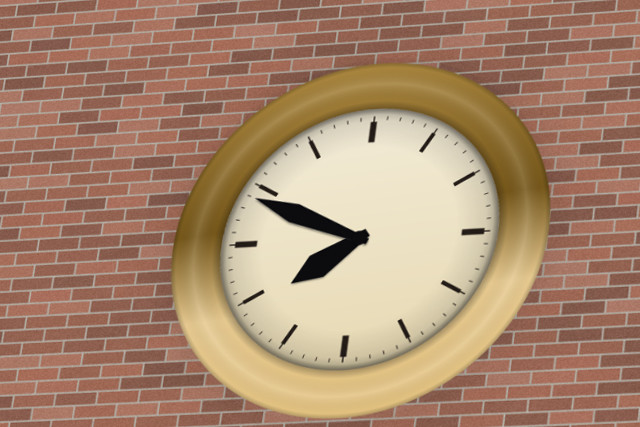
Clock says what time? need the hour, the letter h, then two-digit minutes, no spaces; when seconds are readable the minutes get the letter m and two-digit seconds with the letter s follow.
7h49
